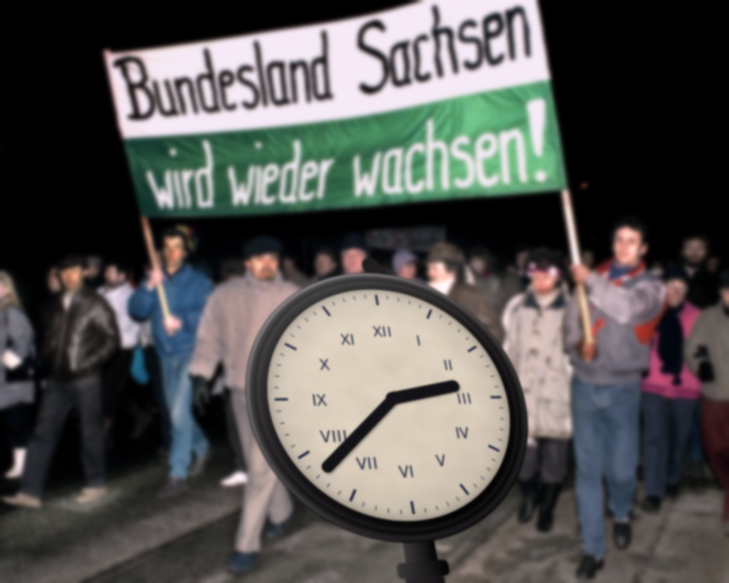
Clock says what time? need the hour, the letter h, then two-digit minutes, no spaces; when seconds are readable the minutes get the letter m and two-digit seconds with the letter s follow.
2h38
